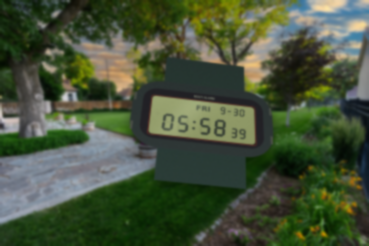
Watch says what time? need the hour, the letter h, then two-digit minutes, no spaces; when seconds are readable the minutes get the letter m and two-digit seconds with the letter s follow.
5h58
